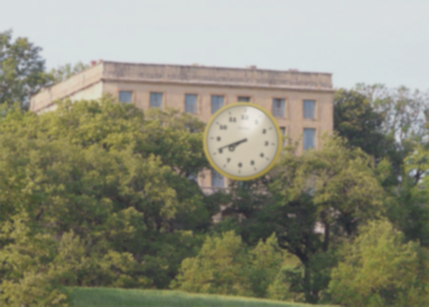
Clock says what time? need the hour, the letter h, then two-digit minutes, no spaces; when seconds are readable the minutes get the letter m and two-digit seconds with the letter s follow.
7h41
